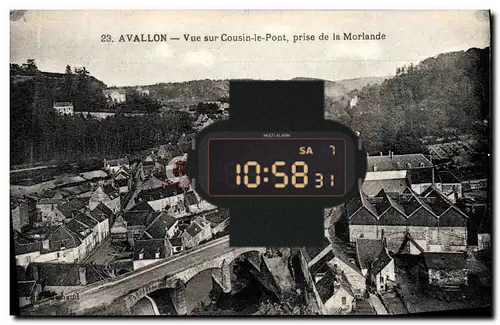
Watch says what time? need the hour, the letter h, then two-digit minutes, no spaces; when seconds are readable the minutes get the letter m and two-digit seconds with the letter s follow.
10h58m31s
